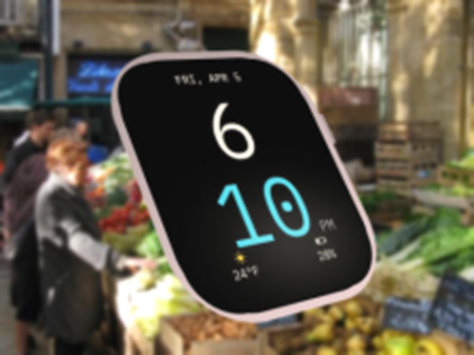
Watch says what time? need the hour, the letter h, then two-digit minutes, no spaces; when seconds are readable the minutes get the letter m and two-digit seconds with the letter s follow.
6h10
